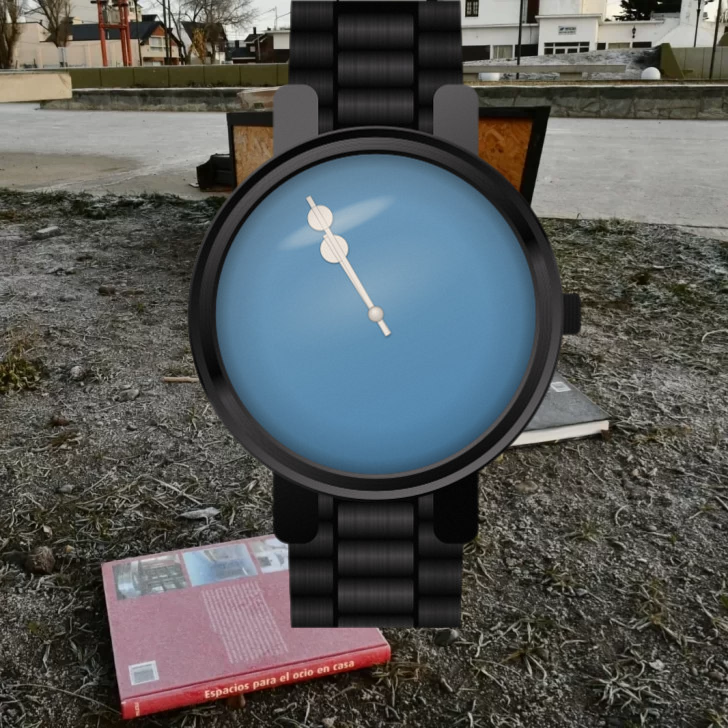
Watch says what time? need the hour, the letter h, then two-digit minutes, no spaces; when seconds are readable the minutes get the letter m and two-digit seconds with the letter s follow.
10h55
